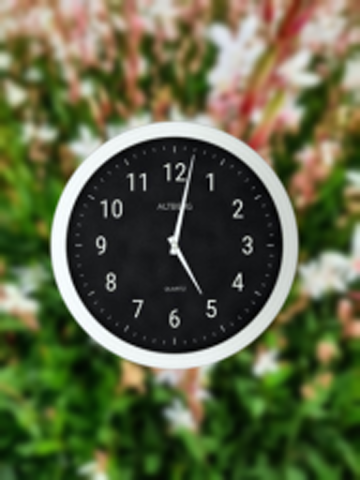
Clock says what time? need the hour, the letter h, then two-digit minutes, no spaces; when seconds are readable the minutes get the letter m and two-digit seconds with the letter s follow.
5h02
